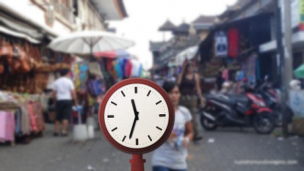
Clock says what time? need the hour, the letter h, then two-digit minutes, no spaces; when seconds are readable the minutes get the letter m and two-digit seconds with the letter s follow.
11h33
